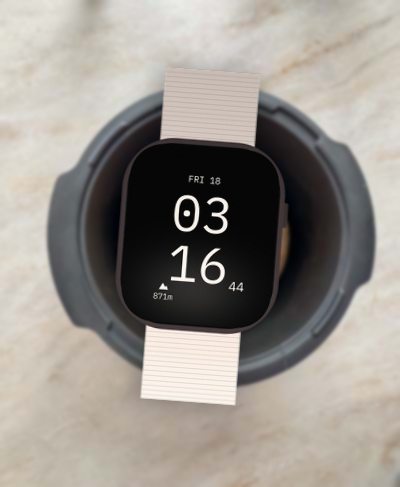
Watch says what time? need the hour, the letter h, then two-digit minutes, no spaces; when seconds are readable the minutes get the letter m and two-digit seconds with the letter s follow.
3h16m44s
